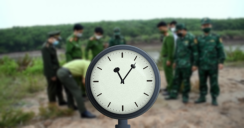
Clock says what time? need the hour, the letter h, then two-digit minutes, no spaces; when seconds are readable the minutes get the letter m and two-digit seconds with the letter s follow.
11h06
